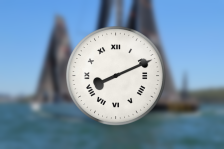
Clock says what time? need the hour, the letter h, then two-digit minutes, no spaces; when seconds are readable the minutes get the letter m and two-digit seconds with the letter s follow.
8h11
